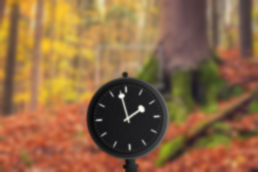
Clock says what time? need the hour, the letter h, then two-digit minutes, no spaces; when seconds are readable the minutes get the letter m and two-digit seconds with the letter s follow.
1h58
